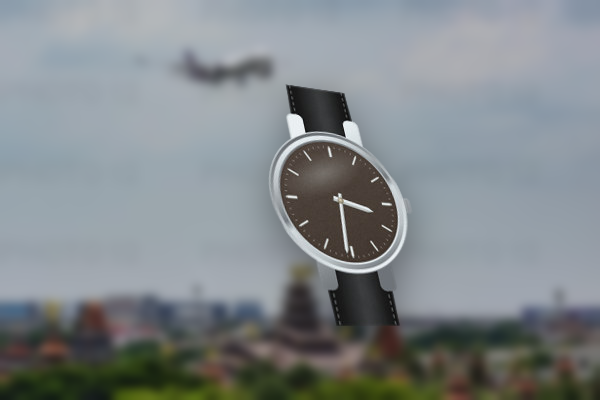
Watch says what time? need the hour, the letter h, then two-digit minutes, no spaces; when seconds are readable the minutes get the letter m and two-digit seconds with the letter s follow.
3h31
